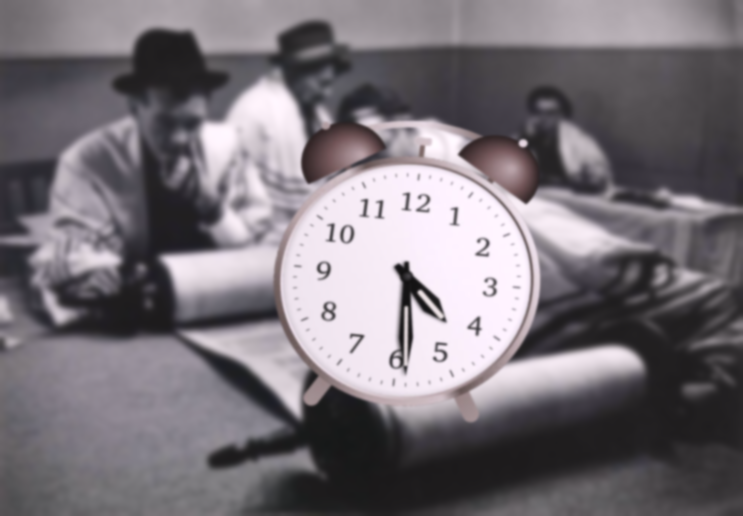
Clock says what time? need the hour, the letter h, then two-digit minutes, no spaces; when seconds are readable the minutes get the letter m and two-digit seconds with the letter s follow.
4h29
